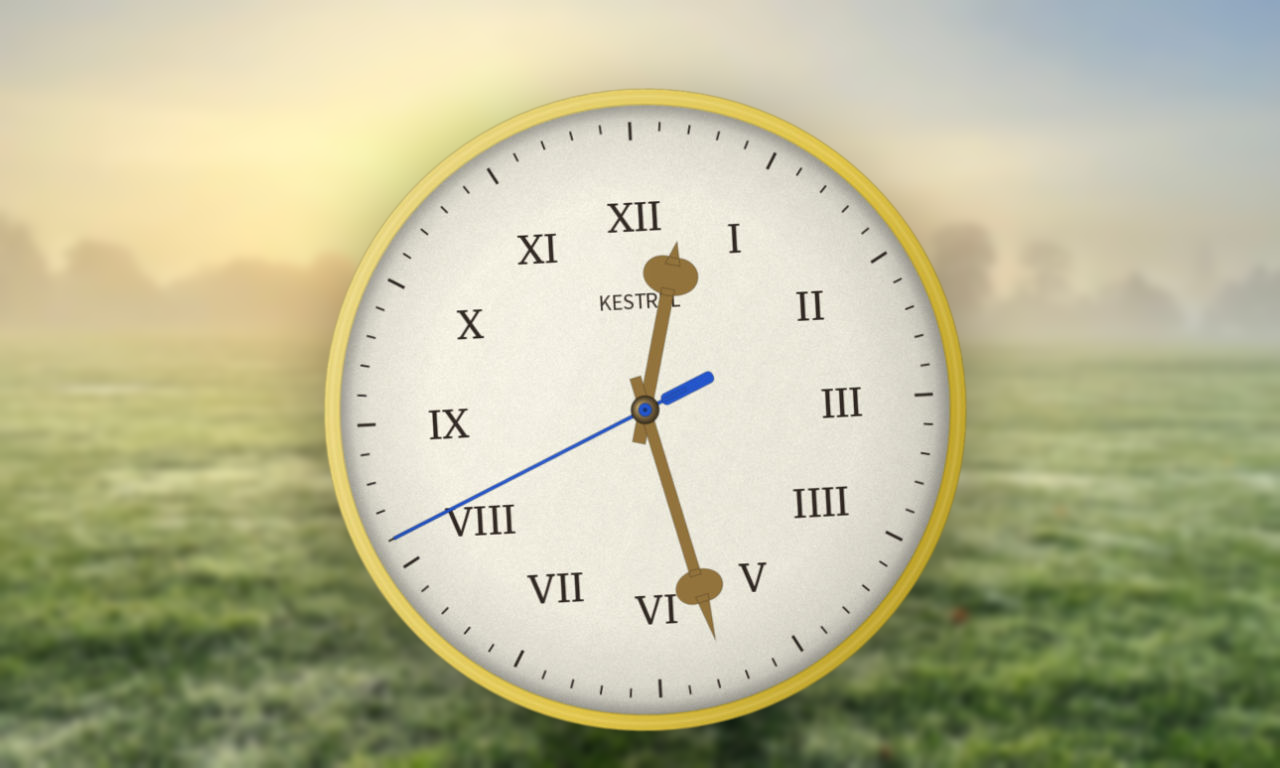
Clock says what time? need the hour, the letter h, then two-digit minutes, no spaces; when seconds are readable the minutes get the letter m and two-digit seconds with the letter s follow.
12h27m41s
